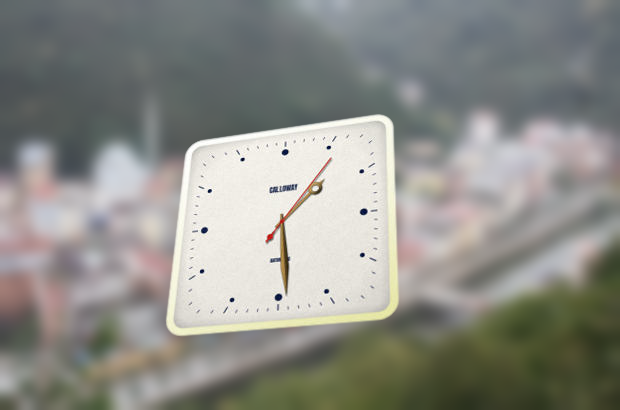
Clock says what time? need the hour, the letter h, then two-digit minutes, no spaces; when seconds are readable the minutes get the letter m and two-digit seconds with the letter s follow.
1h29m06s
